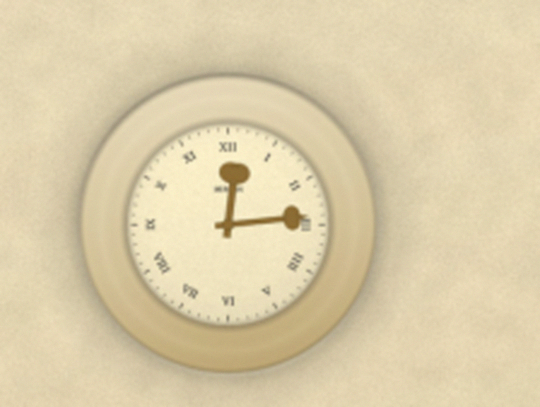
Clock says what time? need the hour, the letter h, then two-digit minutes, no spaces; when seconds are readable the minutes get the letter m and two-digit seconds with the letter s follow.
12h14
